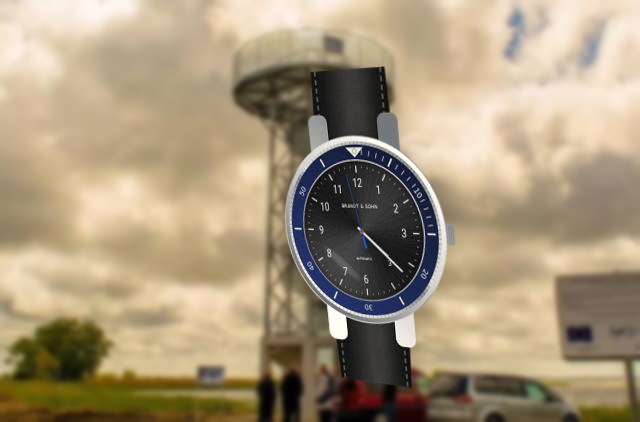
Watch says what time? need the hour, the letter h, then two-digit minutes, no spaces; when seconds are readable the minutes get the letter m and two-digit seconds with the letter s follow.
4h21m58s
